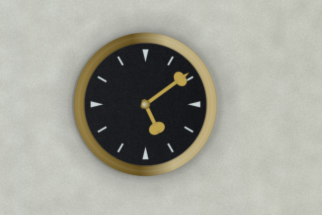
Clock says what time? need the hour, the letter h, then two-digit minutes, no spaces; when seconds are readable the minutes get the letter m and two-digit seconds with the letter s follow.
5h09
